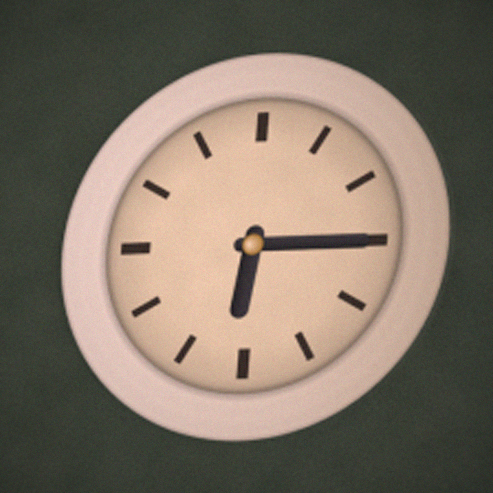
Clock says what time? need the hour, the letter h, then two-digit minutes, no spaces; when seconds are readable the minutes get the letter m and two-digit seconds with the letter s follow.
6h15
